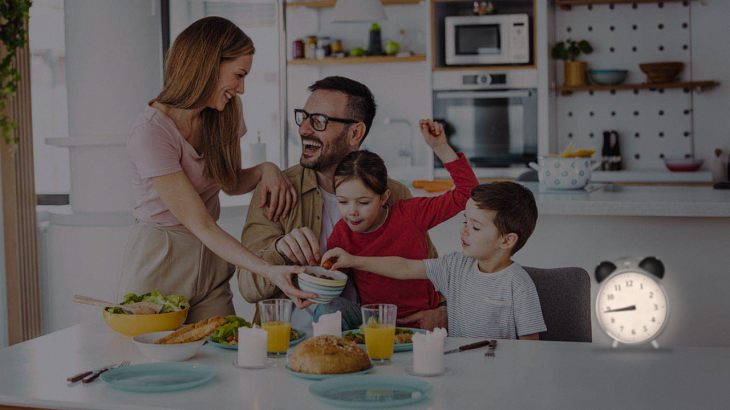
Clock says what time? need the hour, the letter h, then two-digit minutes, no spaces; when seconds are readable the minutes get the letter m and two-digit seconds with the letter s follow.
8h44
